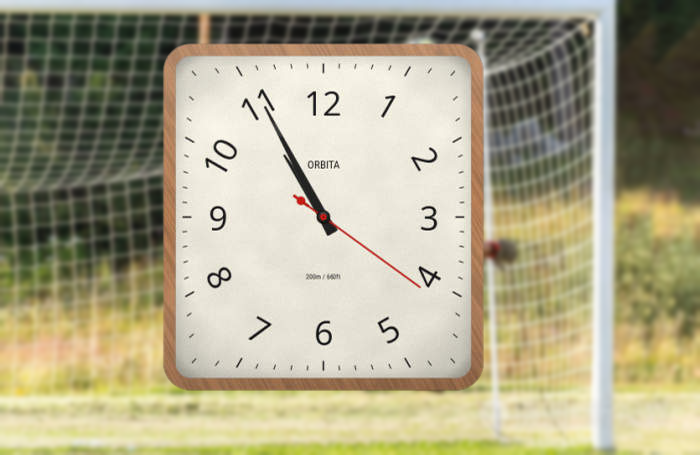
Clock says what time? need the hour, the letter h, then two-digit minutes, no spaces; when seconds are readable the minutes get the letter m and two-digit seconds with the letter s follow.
10h55m21s
